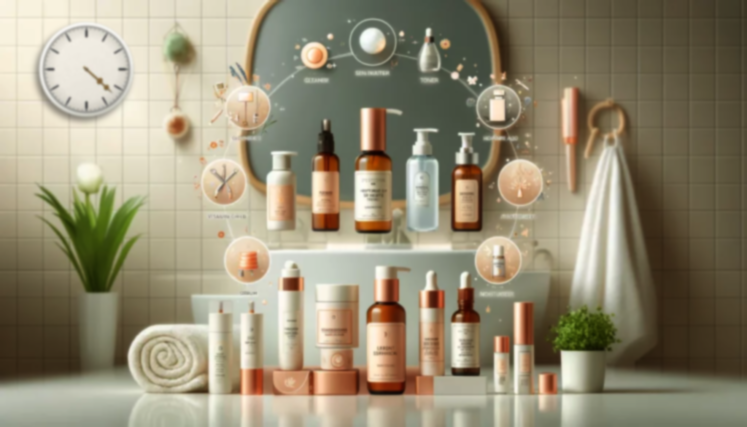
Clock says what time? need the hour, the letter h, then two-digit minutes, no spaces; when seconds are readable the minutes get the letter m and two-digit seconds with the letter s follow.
4h22
